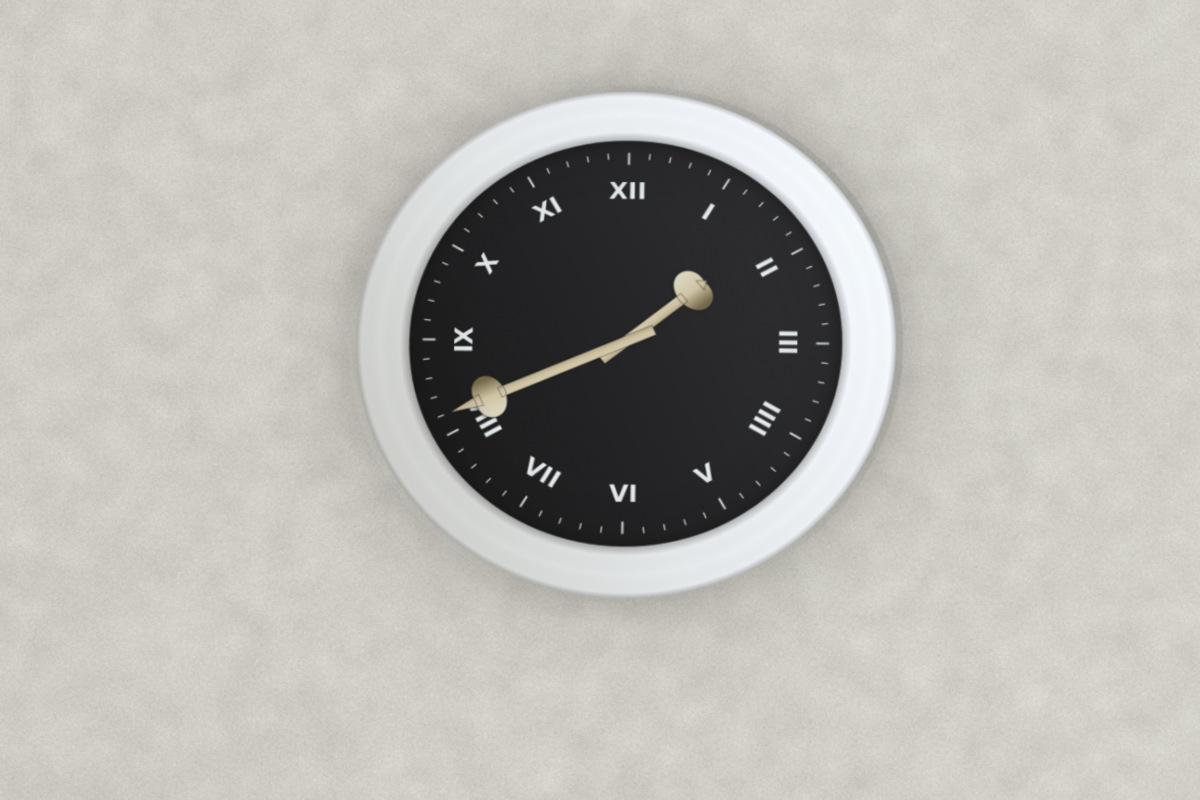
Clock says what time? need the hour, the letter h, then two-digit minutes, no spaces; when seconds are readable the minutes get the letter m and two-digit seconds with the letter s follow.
1h41
